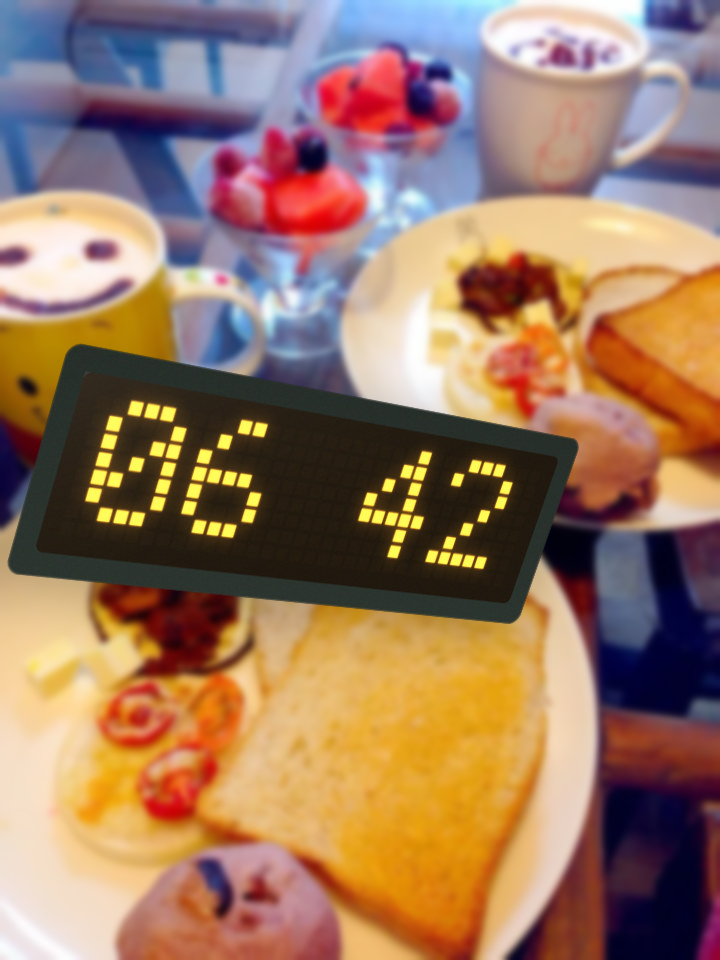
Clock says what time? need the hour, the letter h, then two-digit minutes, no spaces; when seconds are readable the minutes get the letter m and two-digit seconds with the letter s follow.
6h42
